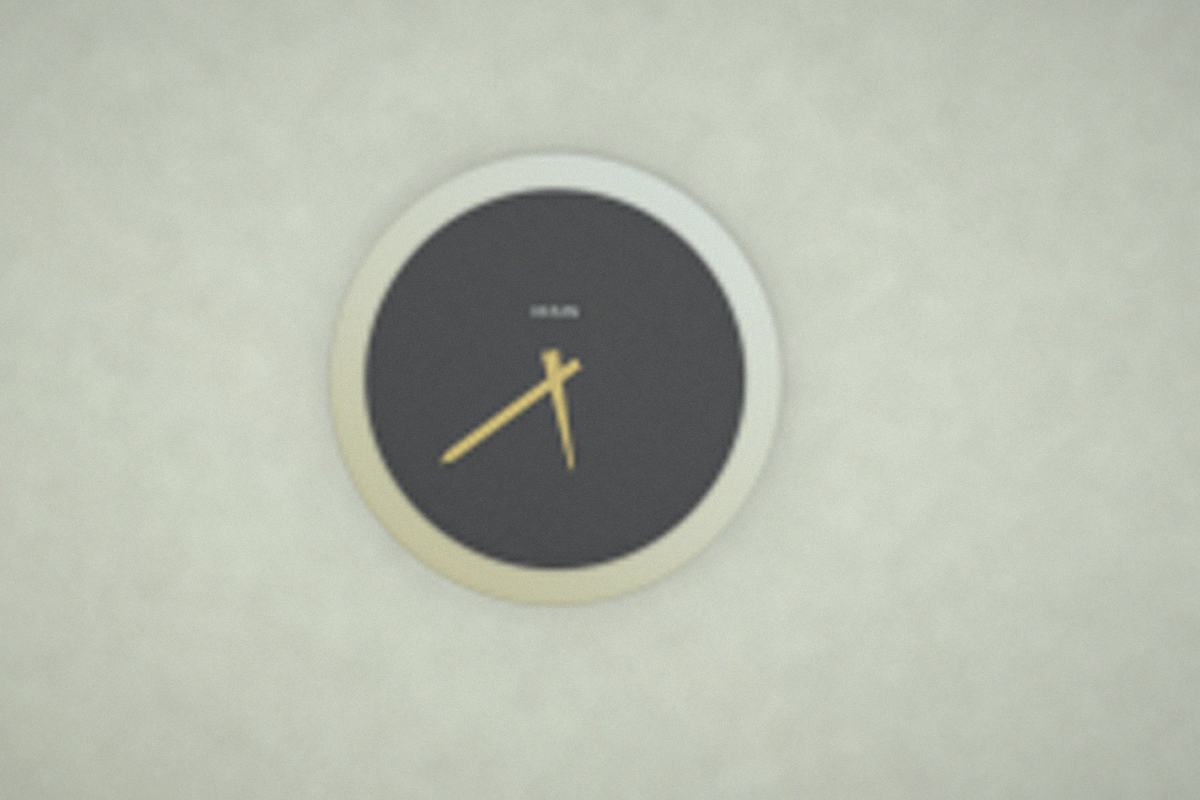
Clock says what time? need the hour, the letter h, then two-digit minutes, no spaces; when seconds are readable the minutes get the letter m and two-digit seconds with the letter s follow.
5h39
